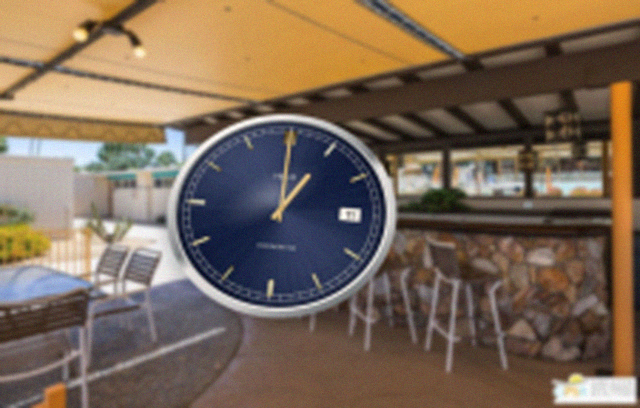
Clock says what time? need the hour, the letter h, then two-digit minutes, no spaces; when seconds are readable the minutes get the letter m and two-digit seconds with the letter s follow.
1h00
